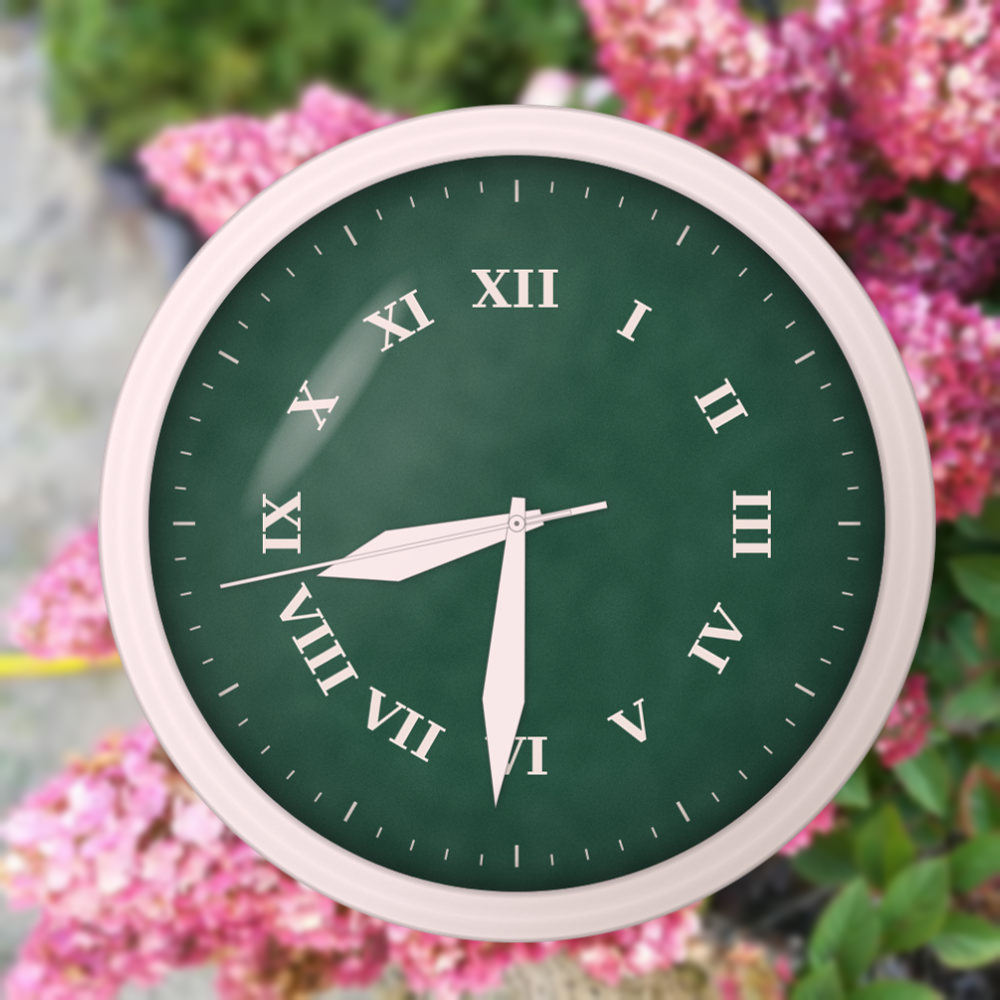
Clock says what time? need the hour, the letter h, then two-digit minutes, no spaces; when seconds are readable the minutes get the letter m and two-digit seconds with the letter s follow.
8h30m43s
